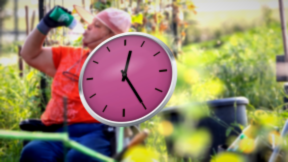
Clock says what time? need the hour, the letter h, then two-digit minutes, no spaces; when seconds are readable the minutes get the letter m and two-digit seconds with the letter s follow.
12h25
